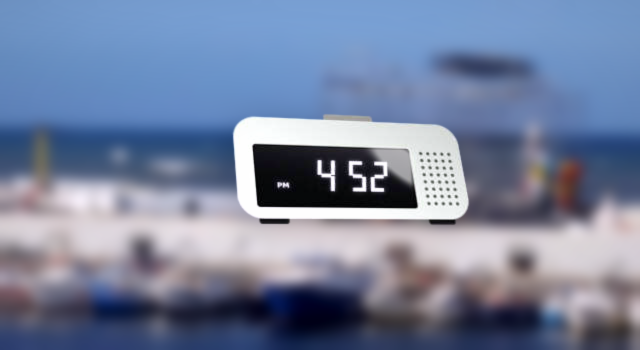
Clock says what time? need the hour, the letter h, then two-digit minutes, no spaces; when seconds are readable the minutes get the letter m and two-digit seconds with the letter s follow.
4h52
